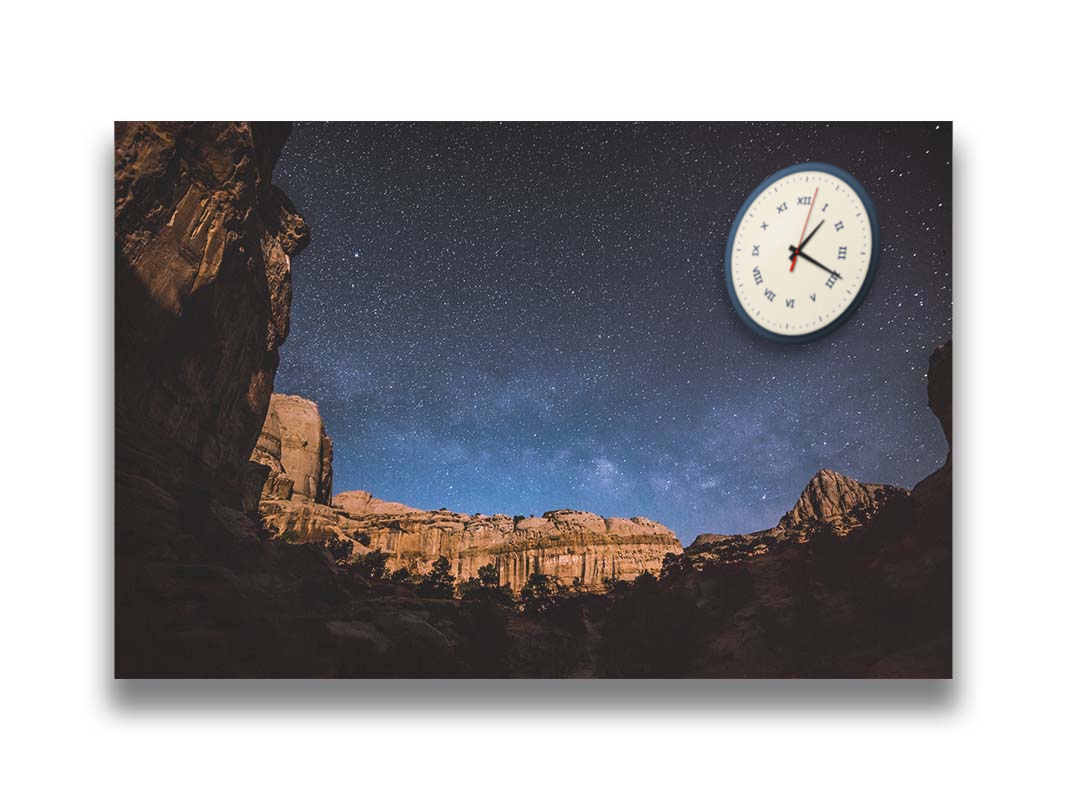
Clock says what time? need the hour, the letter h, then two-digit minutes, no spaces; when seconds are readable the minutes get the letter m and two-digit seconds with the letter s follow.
1h19m02s
